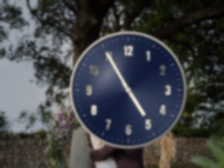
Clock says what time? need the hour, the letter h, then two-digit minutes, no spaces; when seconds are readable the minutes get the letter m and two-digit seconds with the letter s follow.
4h55
